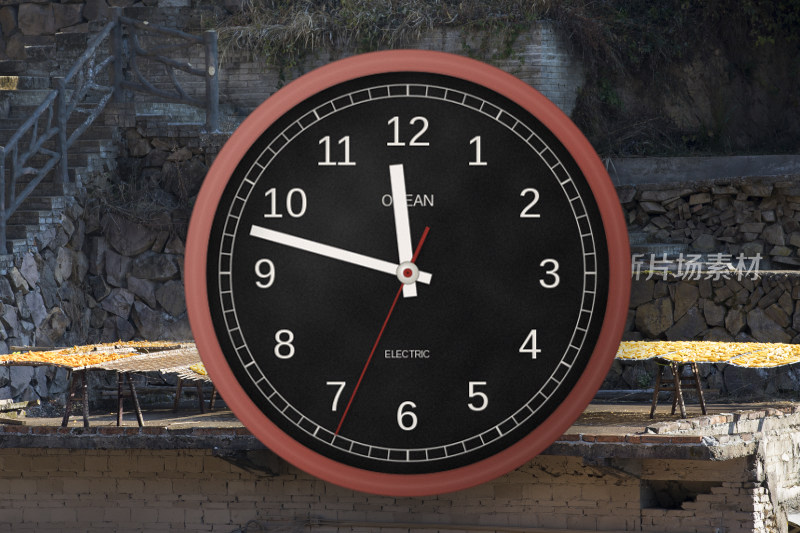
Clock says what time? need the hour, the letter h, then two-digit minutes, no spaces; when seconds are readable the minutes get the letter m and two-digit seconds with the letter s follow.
11h47m34s
